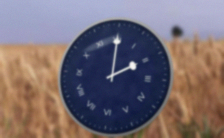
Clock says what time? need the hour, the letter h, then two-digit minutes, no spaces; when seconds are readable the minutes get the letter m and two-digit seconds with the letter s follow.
2h00
